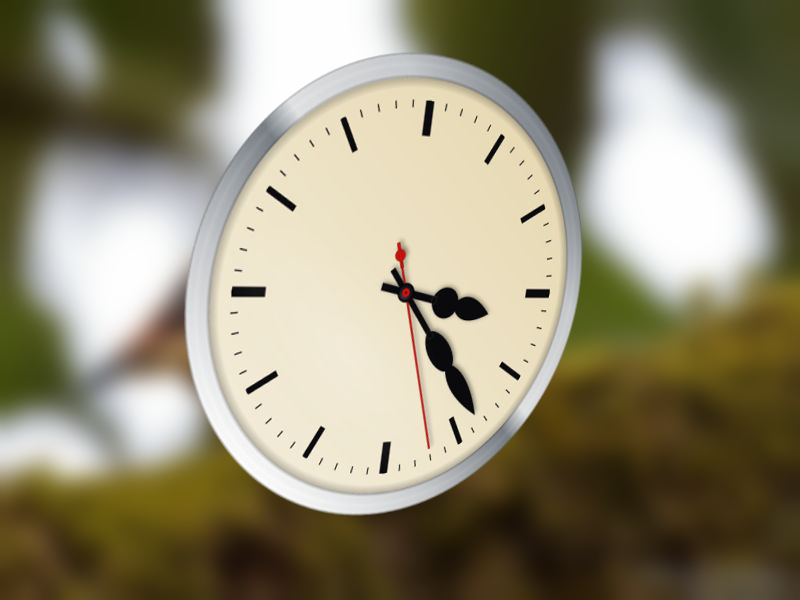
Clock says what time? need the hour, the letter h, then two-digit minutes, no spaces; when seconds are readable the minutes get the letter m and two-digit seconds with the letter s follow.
3h23m27s
